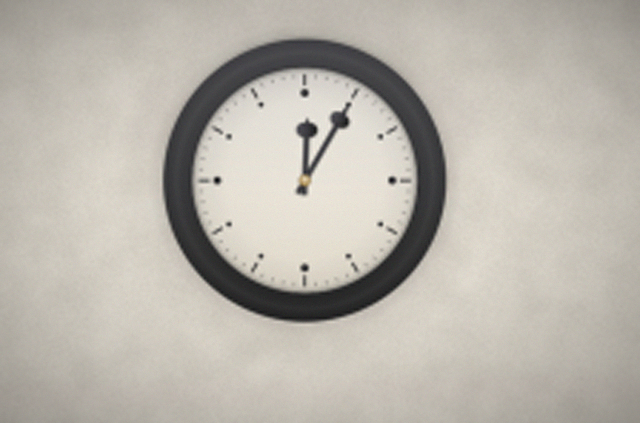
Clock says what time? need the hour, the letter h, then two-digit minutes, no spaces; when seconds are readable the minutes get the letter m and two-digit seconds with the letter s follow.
12h05
